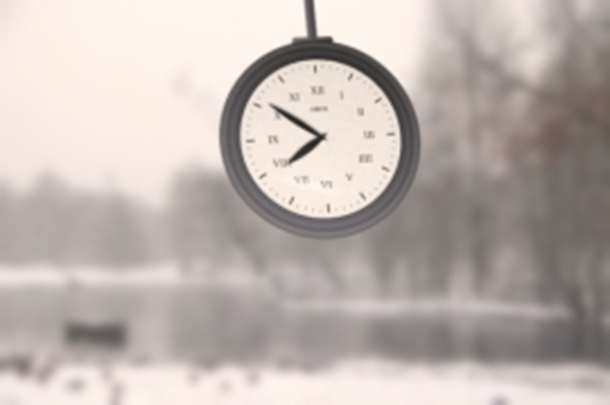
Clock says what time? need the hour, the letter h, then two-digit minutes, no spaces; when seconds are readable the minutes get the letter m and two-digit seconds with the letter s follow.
7h51
